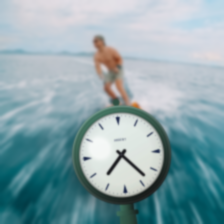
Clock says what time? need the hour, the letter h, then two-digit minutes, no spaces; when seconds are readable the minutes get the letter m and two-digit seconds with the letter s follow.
7h23
